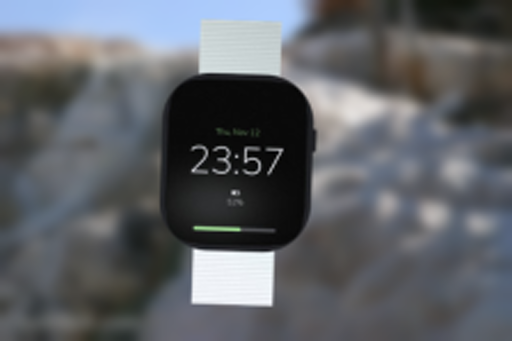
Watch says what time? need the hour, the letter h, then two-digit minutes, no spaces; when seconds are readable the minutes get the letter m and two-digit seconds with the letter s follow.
23h57
